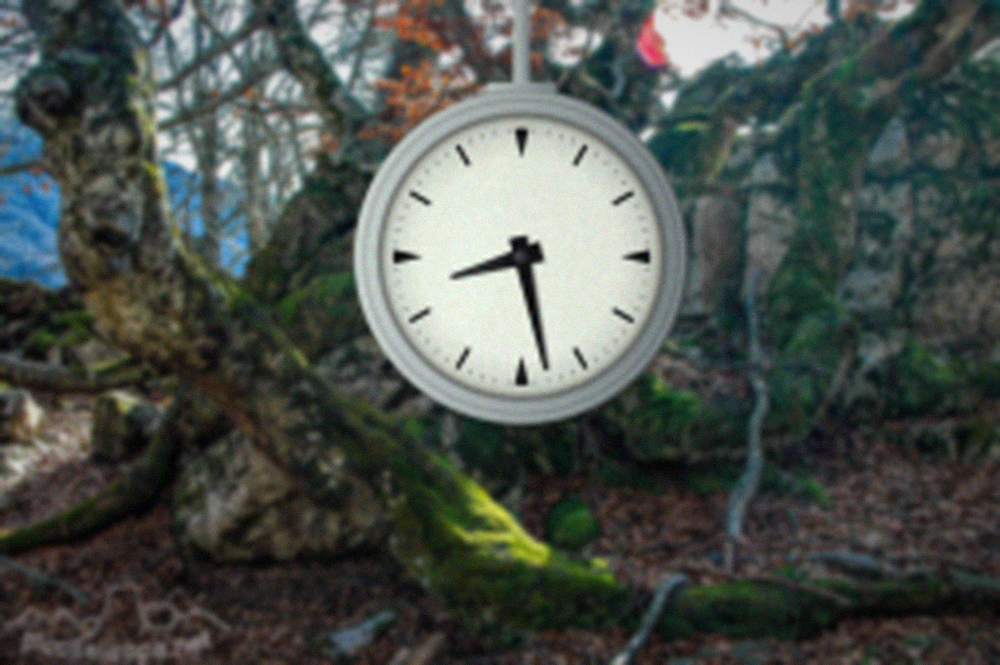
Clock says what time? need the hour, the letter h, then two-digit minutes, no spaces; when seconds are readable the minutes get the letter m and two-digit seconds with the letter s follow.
8h28
